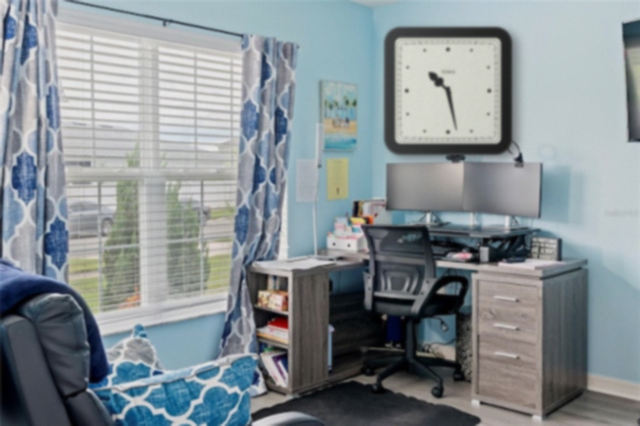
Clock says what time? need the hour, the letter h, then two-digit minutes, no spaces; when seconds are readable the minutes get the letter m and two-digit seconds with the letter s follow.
10h28
